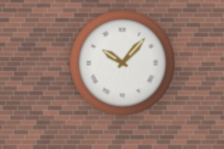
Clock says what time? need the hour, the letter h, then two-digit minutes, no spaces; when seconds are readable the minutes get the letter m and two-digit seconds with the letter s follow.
10h07
